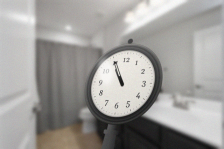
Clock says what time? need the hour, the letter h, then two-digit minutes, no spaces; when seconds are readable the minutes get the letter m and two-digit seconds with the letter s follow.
10h55
